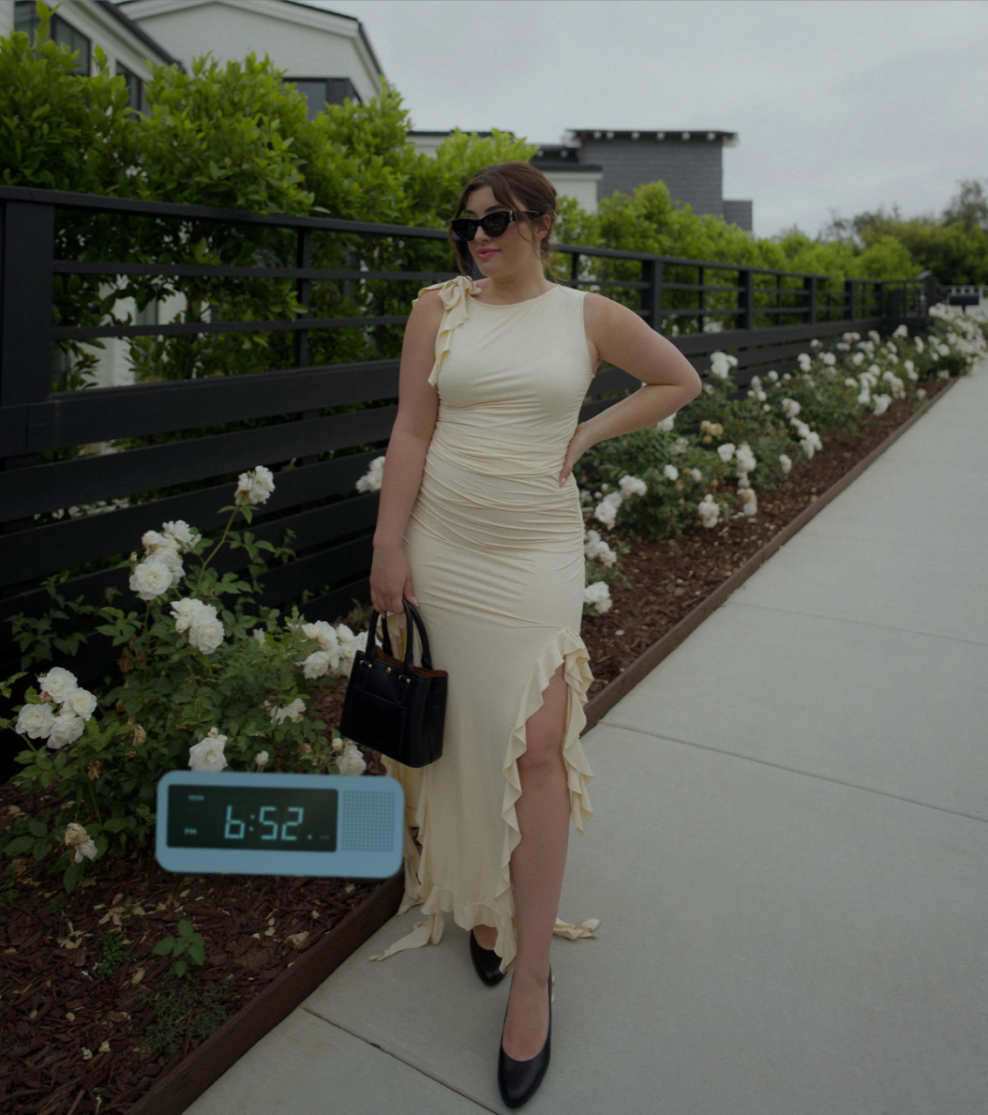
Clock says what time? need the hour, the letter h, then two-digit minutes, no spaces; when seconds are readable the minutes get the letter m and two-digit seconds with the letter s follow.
6h52
